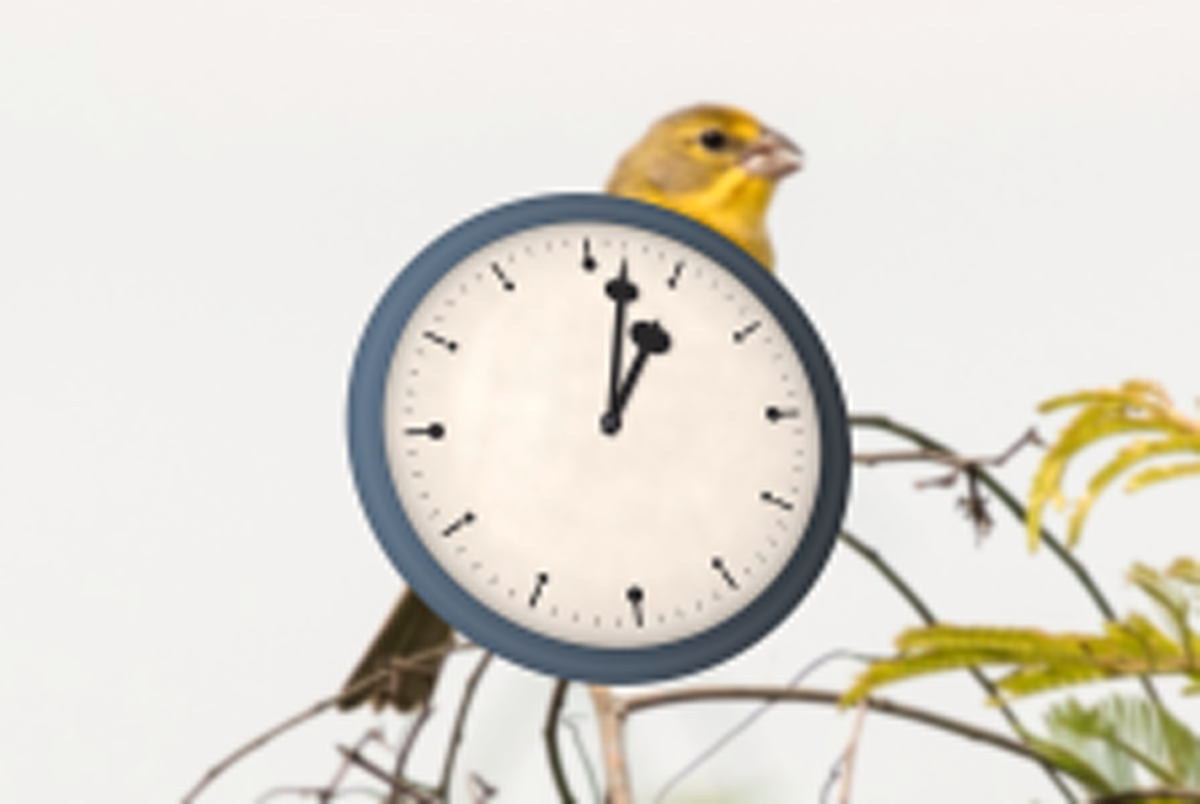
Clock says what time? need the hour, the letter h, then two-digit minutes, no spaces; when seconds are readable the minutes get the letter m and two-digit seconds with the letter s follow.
1h02
